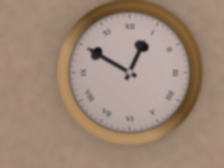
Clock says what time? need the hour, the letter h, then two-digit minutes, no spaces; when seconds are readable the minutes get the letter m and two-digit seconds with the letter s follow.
12h50
